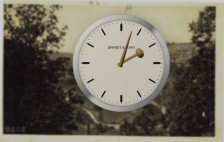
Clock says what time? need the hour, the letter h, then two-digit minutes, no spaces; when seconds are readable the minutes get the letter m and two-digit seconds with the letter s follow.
2h03
